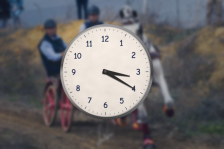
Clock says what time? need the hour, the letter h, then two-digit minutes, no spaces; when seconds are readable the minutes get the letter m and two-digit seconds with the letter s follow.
3h20
